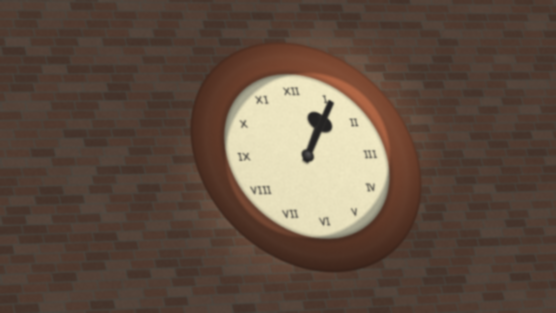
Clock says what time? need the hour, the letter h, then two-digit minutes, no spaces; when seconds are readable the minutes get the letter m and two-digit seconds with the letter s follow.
1h06
